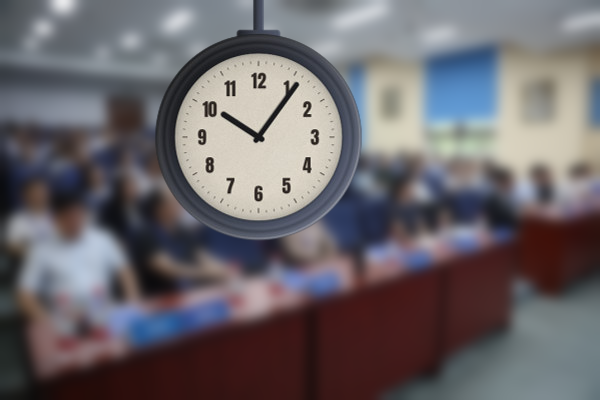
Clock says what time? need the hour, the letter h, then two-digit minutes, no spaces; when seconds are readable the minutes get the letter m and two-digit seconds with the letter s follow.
10h06
